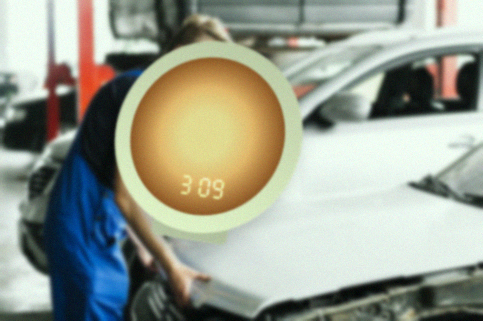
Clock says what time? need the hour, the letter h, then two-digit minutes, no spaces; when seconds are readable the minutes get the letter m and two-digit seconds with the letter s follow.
3h09
